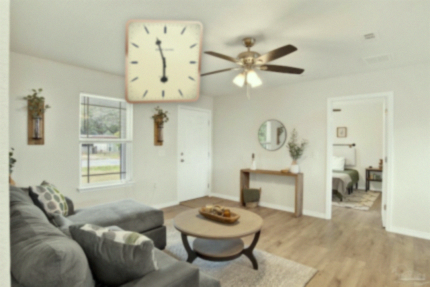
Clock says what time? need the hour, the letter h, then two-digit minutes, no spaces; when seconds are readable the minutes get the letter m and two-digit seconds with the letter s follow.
5h57
